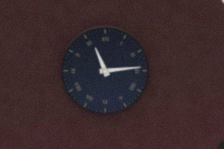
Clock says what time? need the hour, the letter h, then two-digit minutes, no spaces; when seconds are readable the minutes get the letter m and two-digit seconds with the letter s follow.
11h14
